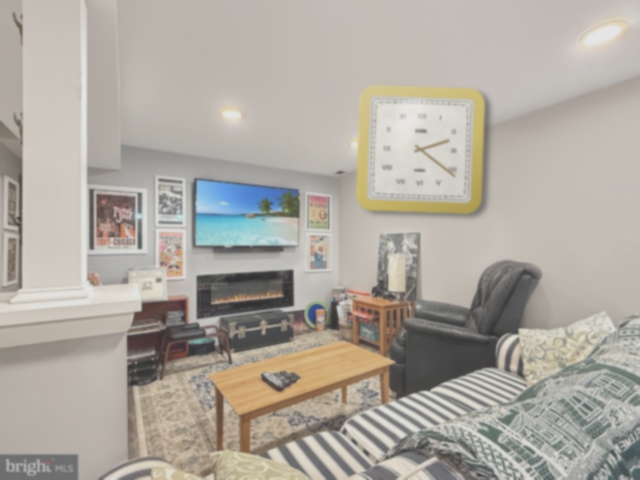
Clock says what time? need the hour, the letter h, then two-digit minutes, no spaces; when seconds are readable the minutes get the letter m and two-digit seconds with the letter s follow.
2h21
